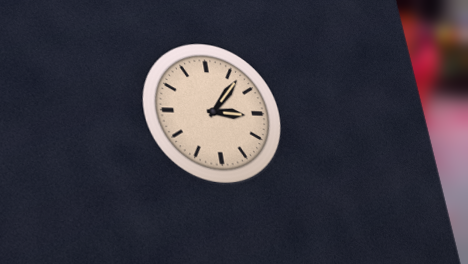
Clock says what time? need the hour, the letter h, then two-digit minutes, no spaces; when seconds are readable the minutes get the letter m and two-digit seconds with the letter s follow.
3h07
